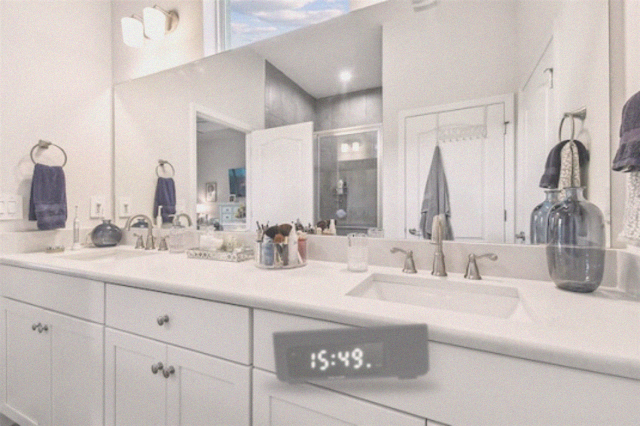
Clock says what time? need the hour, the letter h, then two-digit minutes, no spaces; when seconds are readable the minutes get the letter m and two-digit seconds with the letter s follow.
15h49
